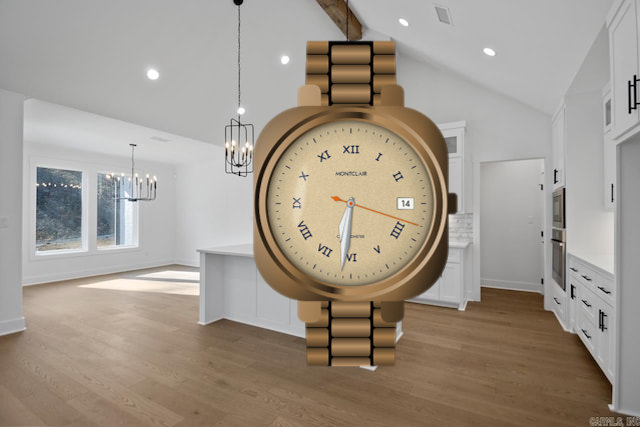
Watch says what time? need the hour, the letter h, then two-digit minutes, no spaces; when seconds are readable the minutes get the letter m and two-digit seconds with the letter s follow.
6h31m18s
